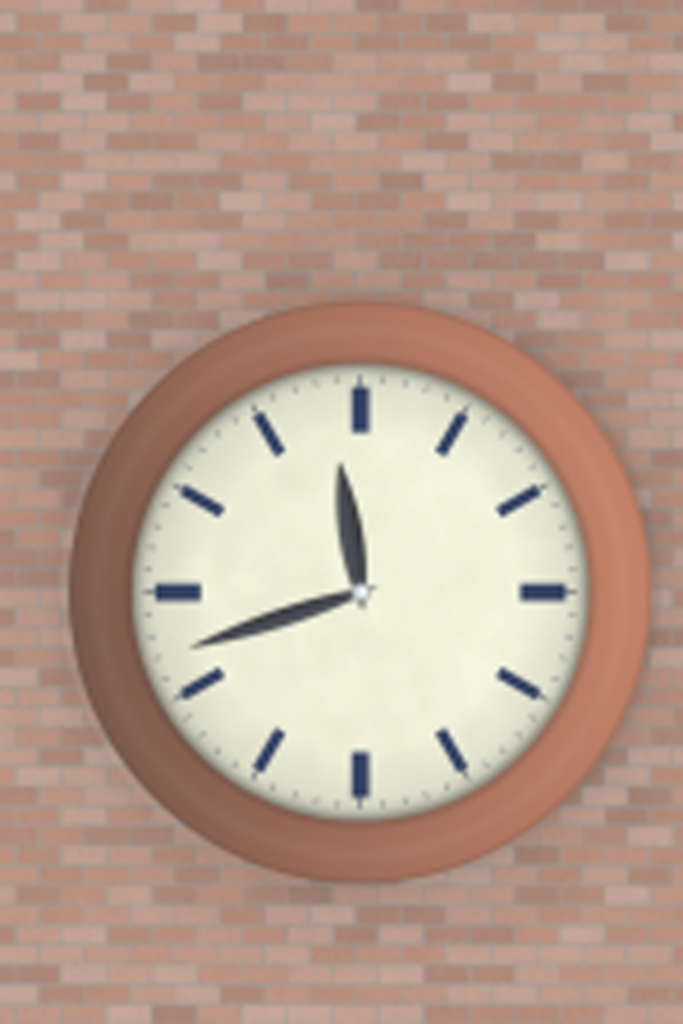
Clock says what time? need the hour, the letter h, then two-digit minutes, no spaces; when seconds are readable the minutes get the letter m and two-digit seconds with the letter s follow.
11h42
